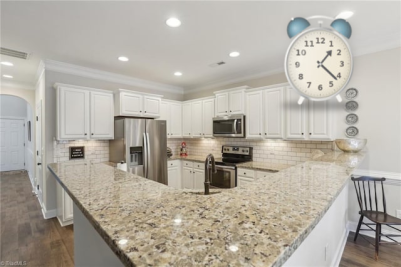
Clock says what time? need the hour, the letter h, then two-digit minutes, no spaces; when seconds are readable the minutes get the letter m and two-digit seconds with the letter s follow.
1h22
